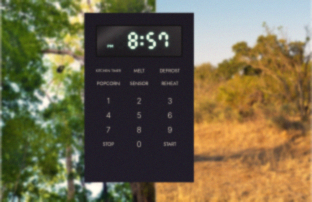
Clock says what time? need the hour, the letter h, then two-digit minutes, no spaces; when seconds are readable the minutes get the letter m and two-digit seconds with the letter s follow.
8h57
